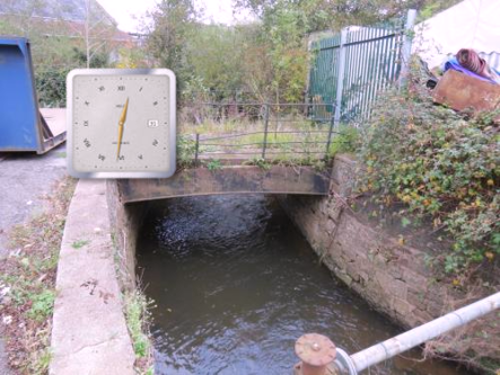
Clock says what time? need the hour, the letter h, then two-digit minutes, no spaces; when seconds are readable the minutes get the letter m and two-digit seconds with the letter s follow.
12h31
